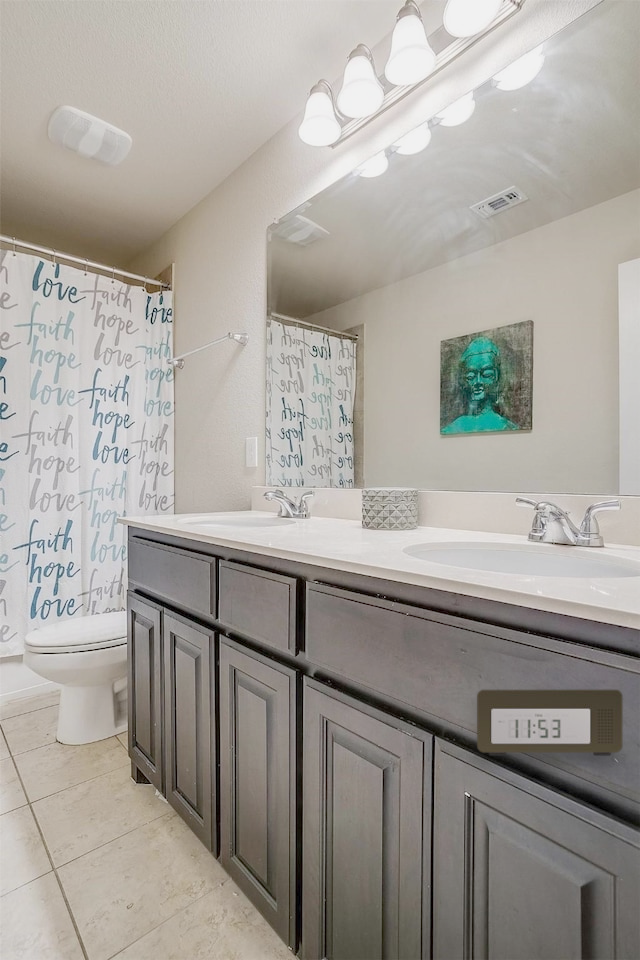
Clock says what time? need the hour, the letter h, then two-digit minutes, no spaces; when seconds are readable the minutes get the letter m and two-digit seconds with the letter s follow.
11h53
